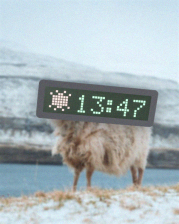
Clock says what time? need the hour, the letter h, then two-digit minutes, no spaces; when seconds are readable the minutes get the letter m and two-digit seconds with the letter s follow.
13h47
